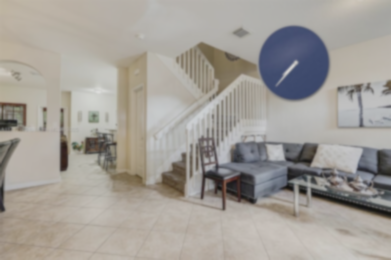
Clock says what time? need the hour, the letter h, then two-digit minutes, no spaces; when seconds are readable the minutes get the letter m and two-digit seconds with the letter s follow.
7h37
